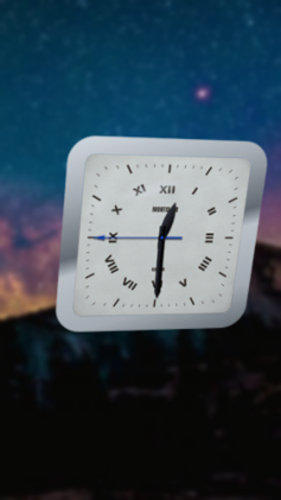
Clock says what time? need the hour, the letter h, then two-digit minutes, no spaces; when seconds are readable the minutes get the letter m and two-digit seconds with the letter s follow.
12h29m45s
